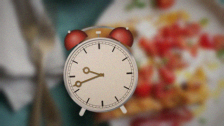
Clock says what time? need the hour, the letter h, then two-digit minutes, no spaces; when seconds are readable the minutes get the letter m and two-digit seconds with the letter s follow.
9h42
